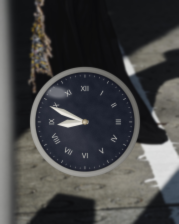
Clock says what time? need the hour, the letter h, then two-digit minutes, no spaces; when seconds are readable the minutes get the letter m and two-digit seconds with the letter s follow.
8h49
